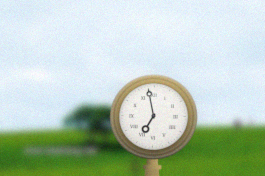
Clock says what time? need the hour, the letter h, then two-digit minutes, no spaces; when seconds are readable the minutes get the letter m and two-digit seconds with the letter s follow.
6h58
